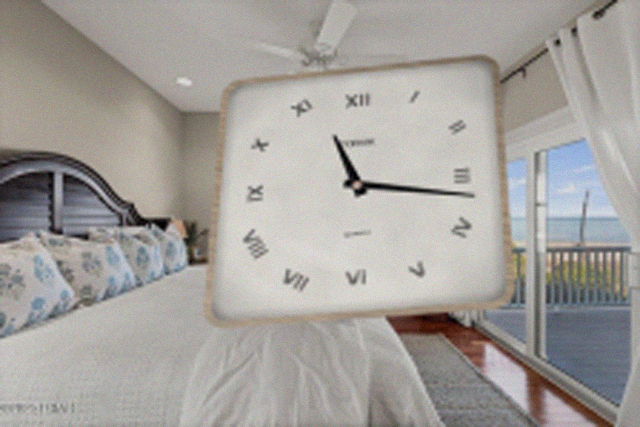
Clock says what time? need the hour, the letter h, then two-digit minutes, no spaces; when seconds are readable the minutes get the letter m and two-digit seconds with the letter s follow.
11h17
